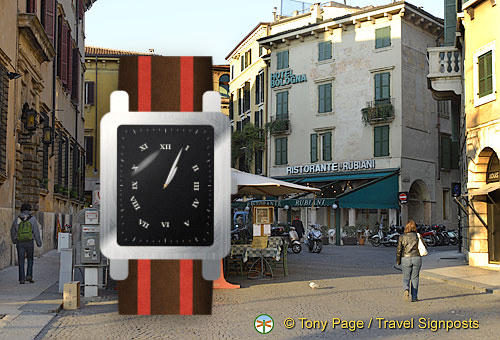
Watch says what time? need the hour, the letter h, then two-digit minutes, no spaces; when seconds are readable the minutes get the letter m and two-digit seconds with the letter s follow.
1h04
